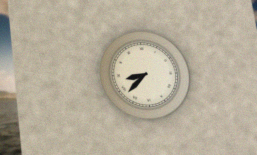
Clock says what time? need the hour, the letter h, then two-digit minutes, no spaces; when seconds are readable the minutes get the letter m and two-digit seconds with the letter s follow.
8h38
